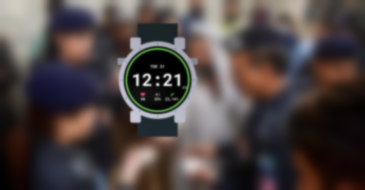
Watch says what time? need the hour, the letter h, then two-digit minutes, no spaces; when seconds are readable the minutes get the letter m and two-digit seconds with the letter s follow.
12h21
